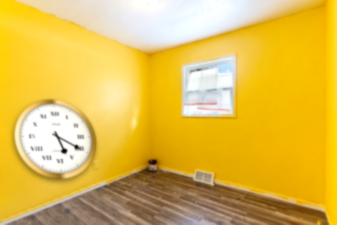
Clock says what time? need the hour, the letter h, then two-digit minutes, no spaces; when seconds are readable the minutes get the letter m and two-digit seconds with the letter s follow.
5h20
